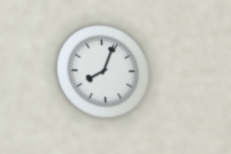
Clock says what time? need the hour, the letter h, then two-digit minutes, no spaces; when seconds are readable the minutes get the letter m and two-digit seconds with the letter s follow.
8h04
